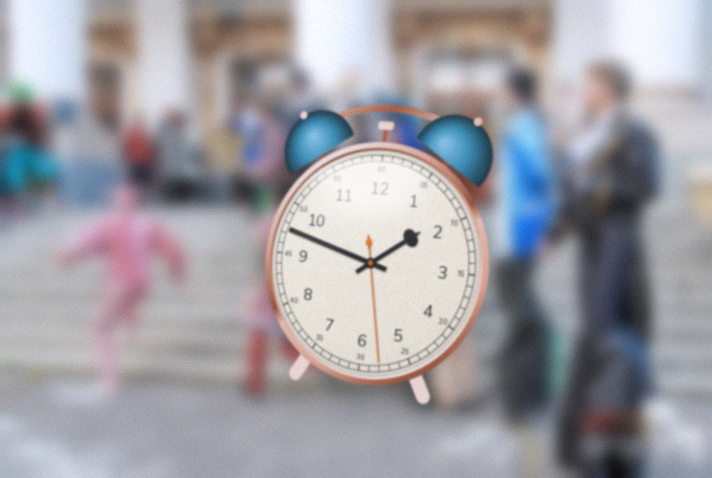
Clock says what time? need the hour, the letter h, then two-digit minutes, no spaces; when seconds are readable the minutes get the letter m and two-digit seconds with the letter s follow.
1h47m28s
